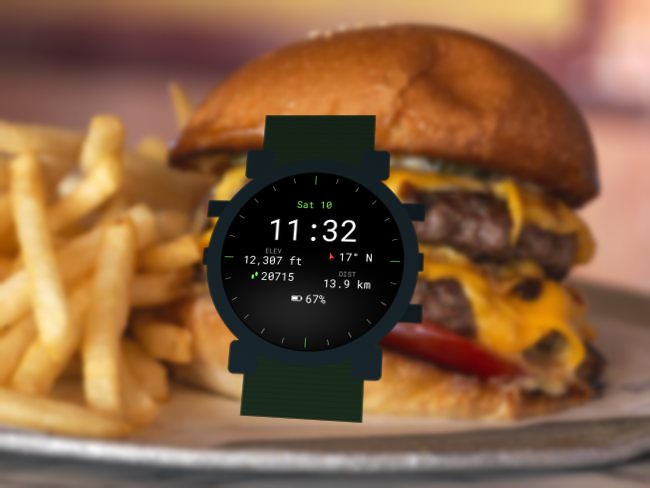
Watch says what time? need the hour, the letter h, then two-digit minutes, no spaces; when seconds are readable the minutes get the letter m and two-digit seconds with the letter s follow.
11h32
